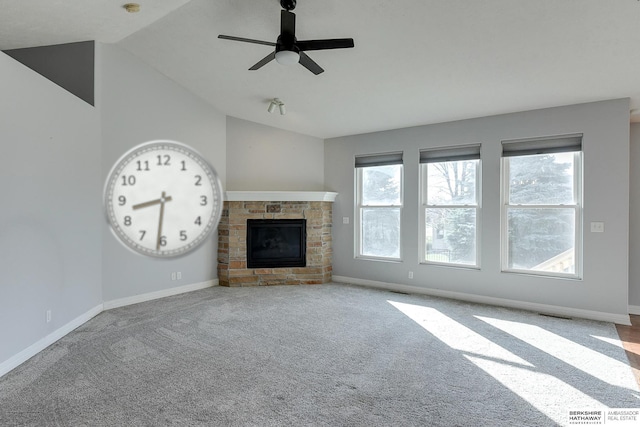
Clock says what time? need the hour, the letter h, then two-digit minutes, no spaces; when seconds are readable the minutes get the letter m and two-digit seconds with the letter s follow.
8h31
